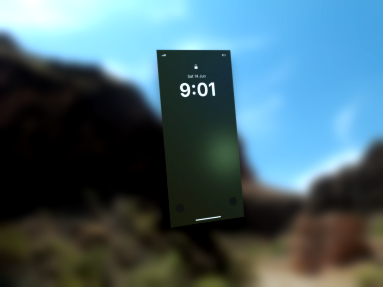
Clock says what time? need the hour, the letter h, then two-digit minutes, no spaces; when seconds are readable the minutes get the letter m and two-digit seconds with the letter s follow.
9h01
